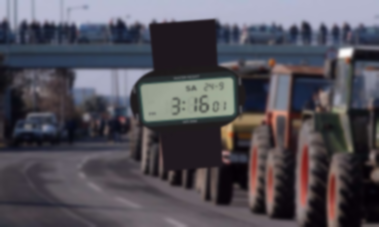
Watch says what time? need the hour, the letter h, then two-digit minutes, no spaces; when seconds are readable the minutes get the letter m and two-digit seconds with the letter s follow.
3h16m01s
